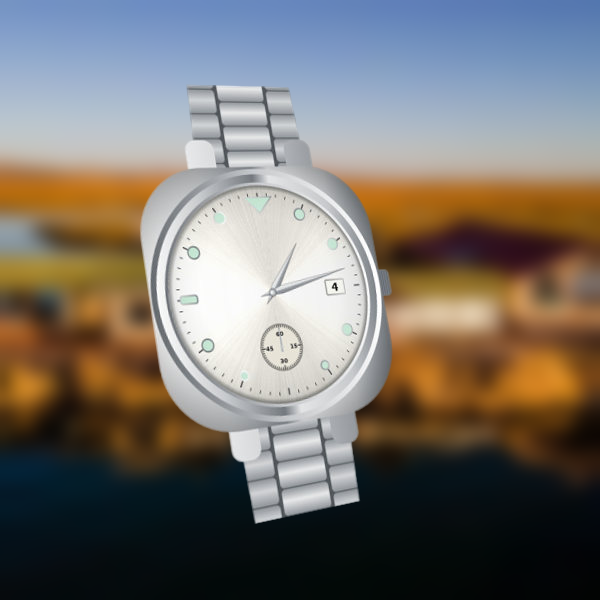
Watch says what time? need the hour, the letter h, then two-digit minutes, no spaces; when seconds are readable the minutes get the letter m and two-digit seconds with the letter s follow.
1h13
